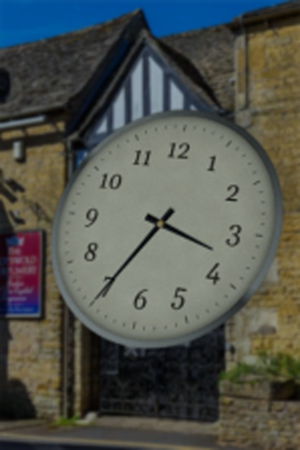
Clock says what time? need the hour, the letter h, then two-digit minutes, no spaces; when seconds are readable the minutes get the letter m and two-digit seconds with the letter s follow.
3h35
